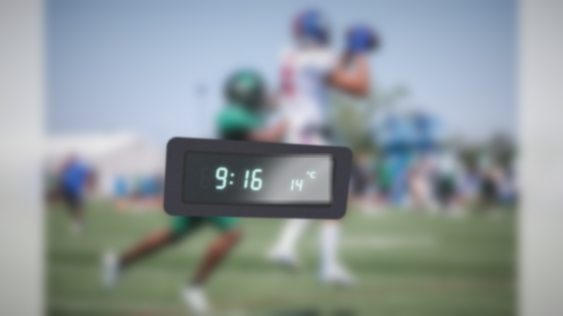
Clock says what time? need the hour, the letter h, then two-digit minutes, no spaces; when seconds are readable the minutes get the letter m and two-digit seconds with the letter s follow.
9h16
